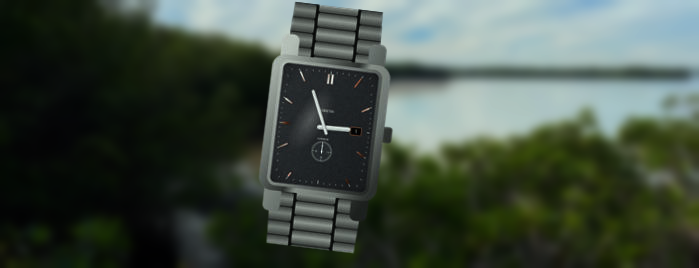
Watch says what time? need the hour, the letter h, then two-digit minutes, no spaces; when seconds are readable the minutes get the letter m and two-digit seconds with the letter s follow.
2h56
